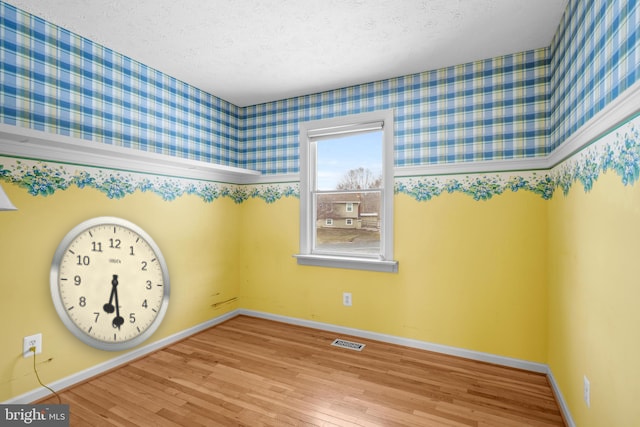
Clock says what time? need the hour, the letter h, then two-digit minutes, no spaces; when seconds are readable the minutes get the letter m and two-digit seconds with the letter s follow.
6h29
